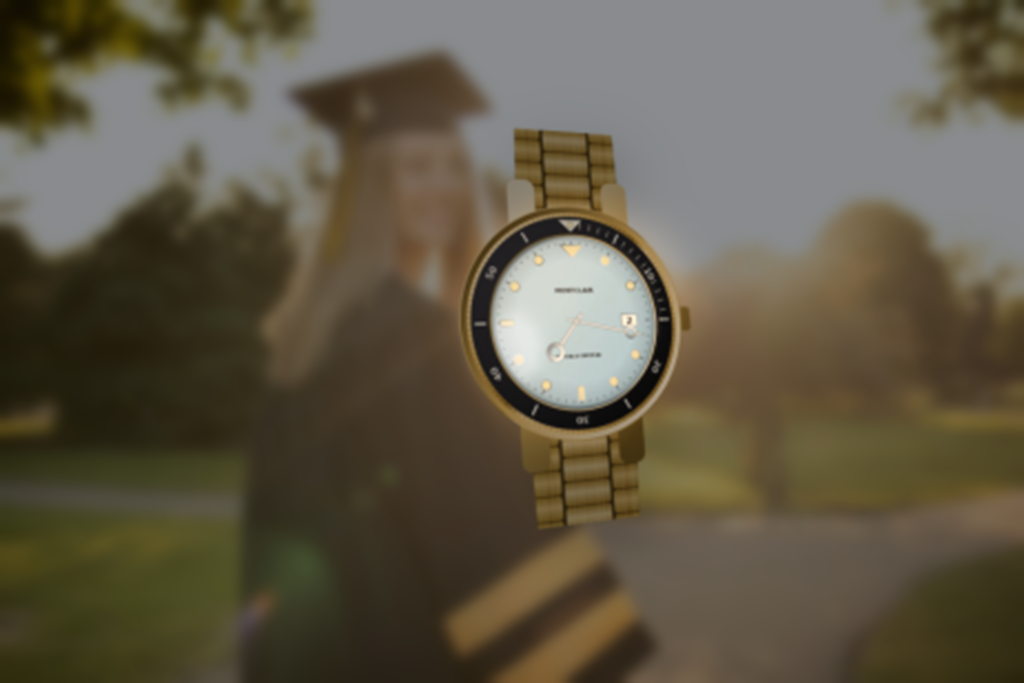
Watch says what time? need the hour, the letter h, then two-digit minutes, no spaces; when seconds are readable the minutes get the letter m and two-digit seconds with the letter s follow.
7h17
